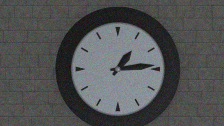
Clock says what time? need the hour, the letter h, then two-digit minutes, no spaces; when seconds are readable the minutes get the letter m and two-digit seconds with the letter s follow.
1h14
